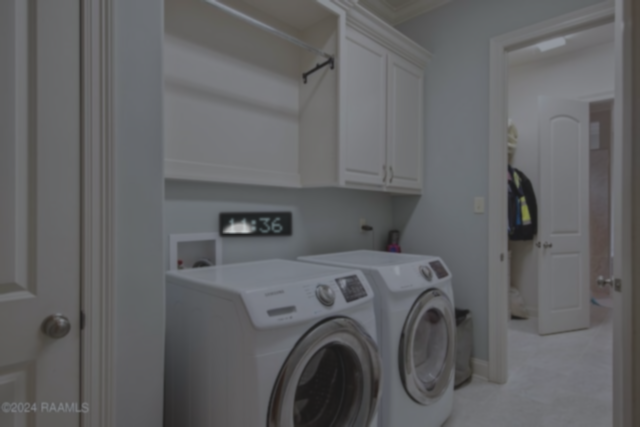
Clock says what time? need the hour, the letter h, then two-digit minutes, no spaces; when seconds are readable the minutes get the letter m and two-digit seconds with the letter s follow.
11h36
